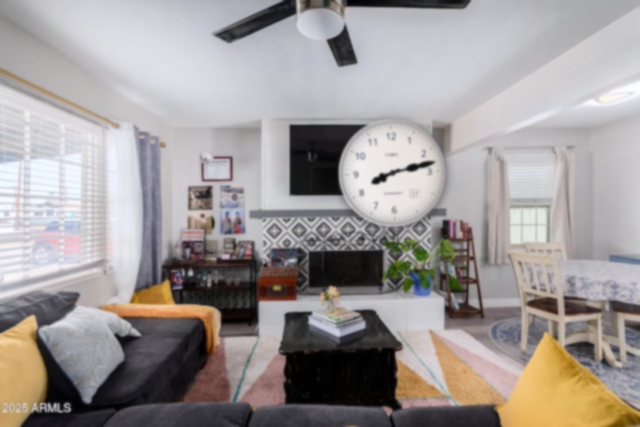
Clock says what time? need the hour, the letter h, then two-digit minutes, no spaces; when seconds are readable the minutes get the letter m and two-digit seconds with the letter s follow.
8h13
